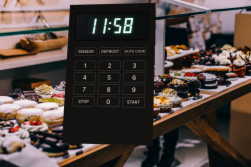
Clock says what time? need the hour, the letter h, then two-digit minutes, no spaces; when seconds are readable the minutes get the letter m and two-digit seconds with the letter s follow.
11h58
